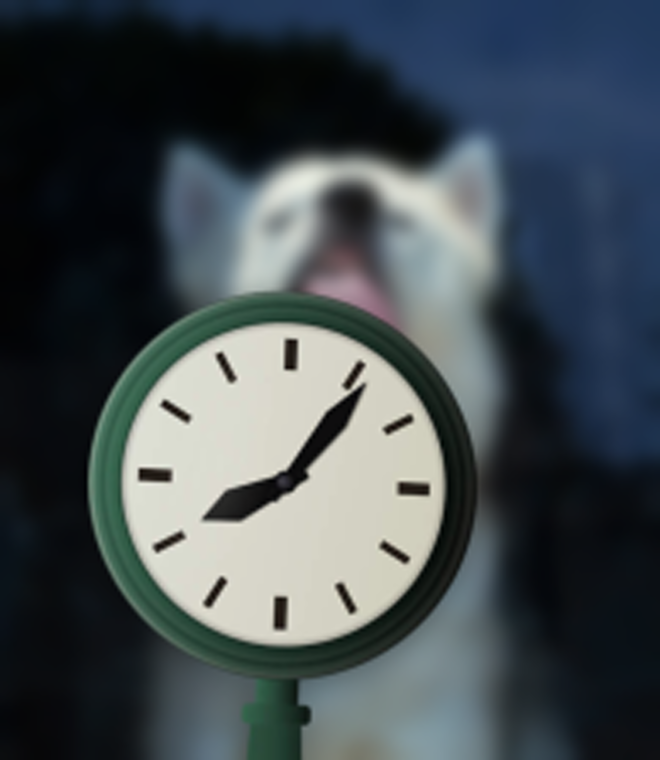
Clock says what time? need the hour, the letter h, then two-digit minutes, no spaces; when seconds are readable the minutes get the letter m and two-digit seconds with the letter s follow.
8h06
